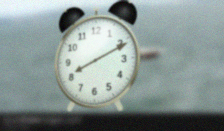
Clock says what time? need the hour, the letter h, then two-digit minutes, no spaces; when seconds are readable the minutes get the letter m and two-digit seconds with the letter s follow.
8h11
